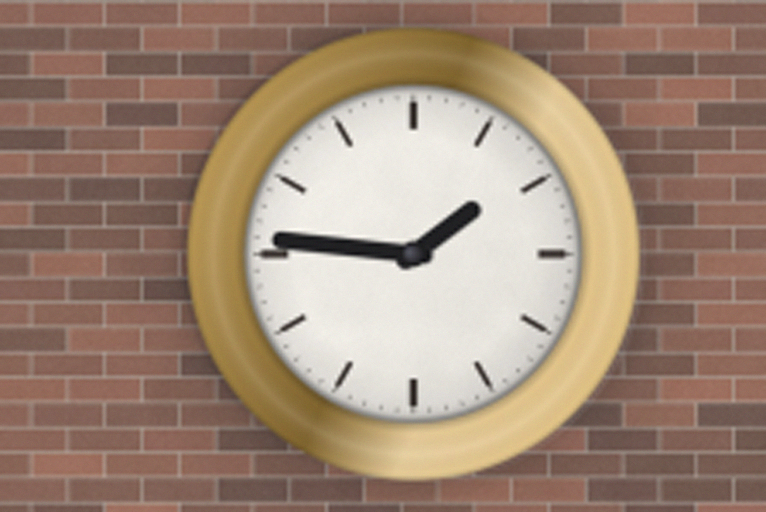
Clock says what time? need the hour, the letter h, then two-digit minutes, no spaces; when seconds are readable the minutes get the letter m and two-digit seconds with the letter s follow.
1h46
